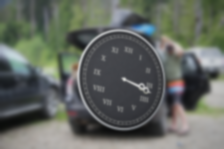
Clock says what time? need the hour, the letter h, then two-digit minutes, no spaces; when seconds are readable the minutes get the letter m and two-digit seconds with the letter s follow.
3h17
